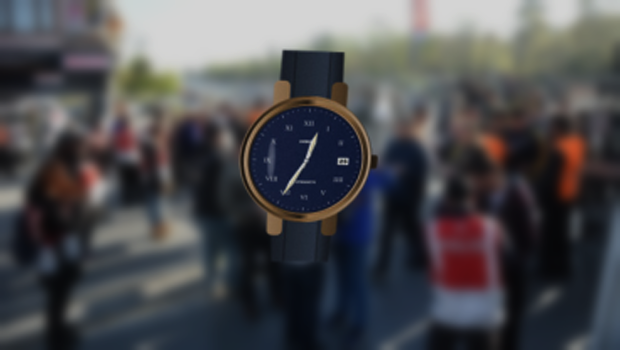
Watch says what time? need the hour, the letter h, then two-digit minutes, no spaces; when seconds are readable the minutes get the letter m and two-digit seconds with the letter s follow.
12h35
